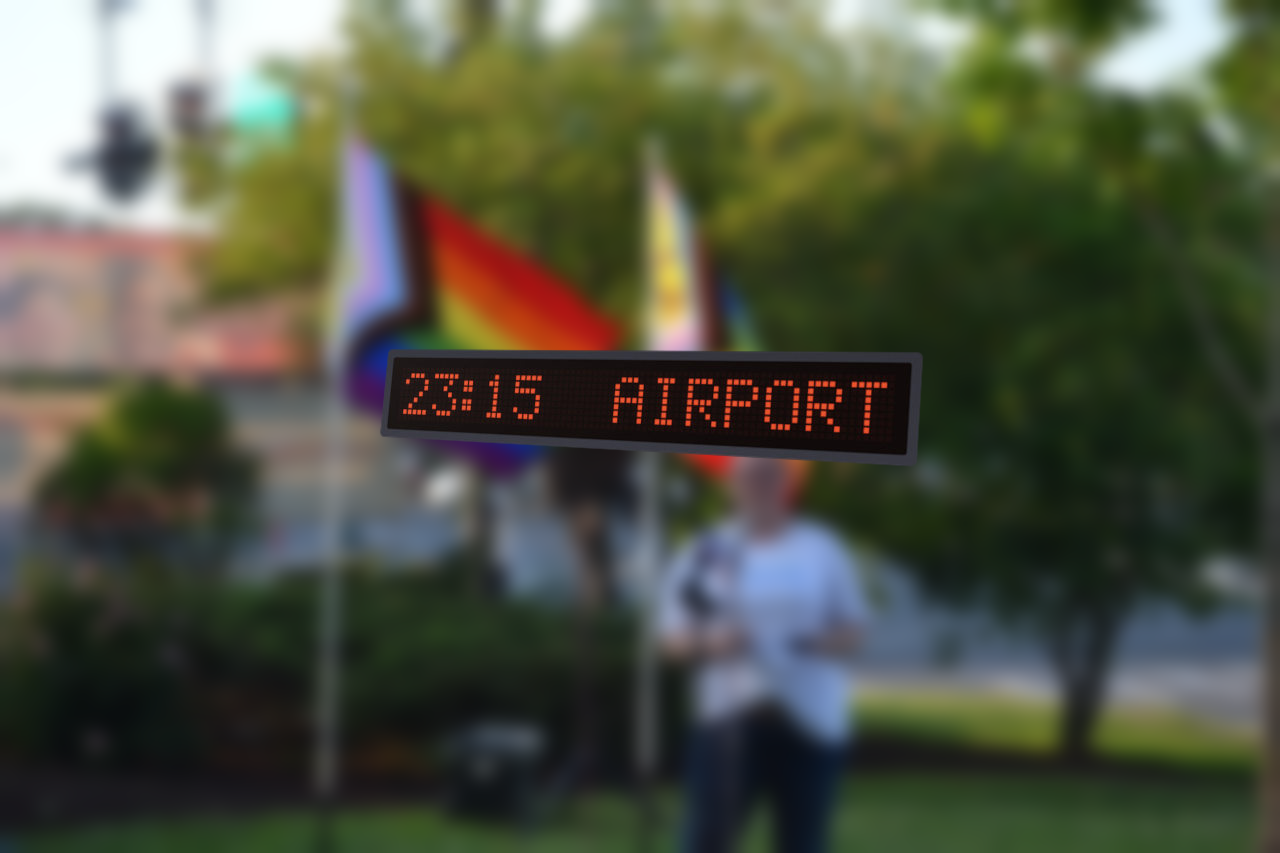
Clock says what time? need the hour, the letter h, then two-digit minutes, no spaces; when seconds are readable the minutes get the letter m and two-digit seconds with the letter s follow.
23h15
